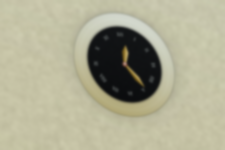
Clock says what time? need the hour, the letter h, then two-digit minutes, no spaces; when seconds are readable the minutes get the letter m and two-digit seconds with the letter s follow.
12h24
